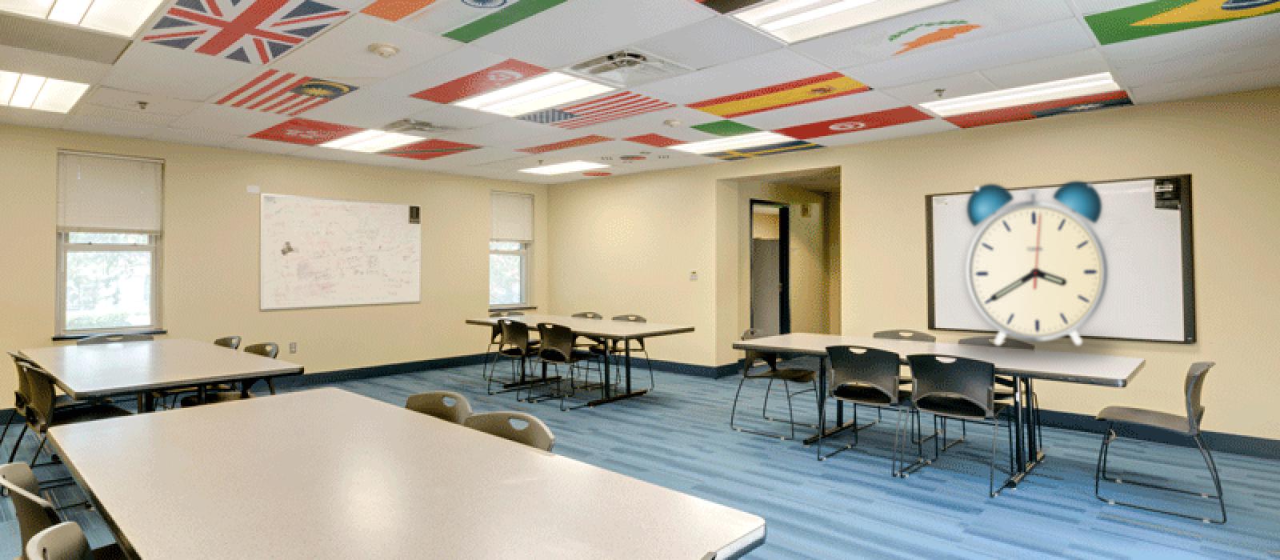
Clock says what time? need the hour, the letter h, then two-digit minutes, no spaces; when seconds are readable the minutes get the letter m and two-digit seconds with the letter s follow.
3h40m01s
